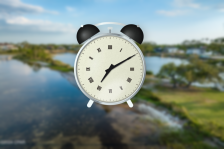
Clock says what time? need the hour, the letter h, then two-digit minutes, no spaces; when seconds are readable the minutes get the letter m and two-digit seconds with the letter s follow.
7h10
